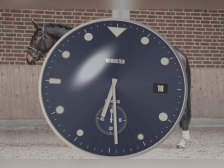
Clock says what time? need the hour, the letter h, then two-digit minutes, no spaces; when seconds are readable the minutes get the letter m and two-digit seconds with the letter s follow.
6h29
